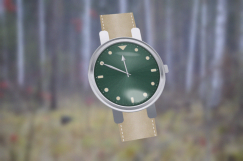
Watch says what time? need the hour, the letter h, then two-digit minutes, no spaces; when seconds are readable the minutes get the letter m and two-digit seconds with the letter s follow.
11h50
